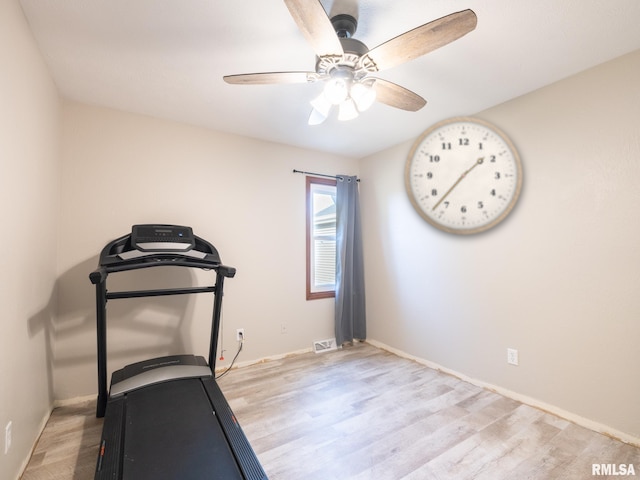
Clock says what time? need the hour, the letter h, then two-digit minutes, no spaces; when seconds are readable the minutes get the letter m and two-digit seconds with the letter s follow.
1h37
